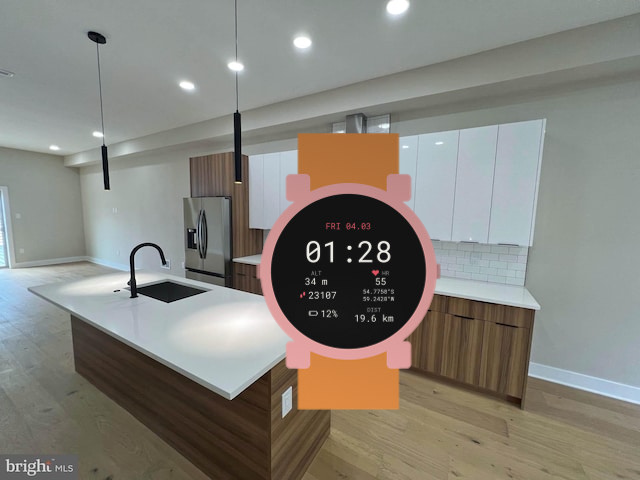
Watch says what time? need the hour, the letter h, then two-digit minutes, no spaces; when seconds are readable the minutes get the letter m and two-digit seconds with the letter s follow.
1h28
